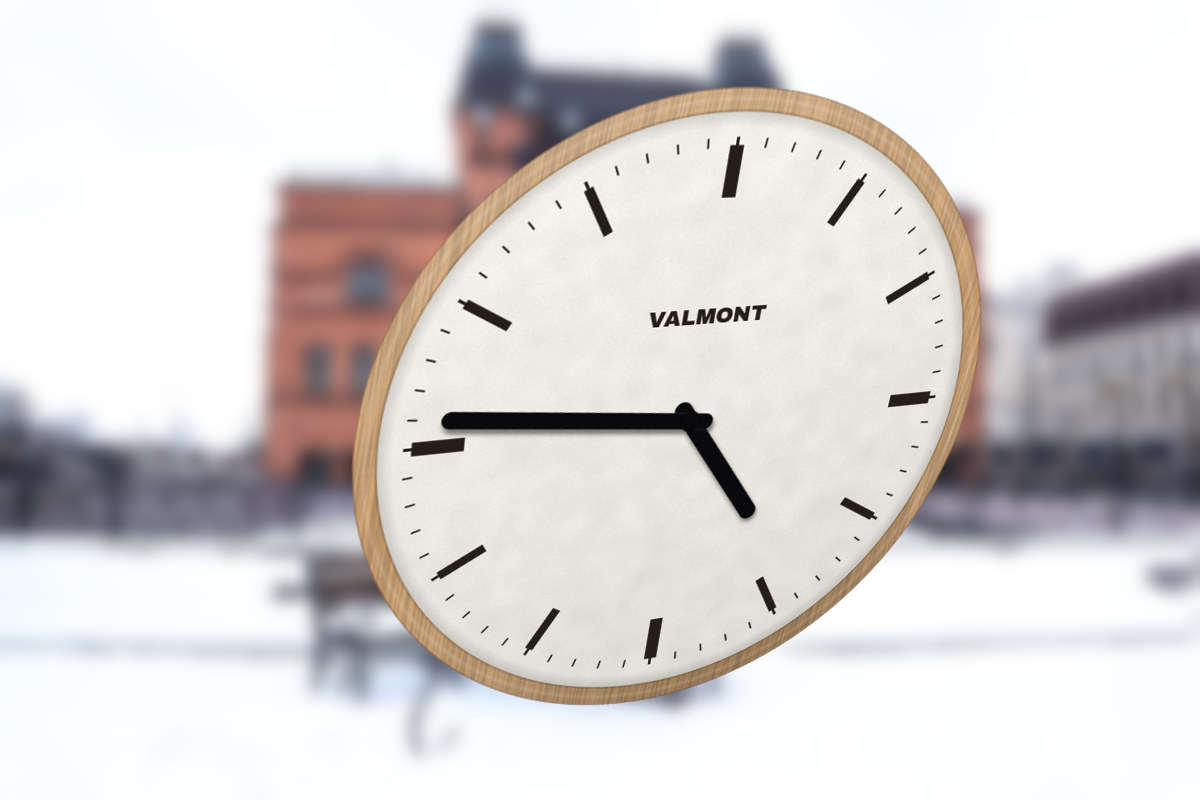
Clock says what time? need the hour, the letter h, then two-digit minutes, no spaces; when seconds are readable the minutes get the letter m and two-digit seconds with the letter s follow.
4h46
